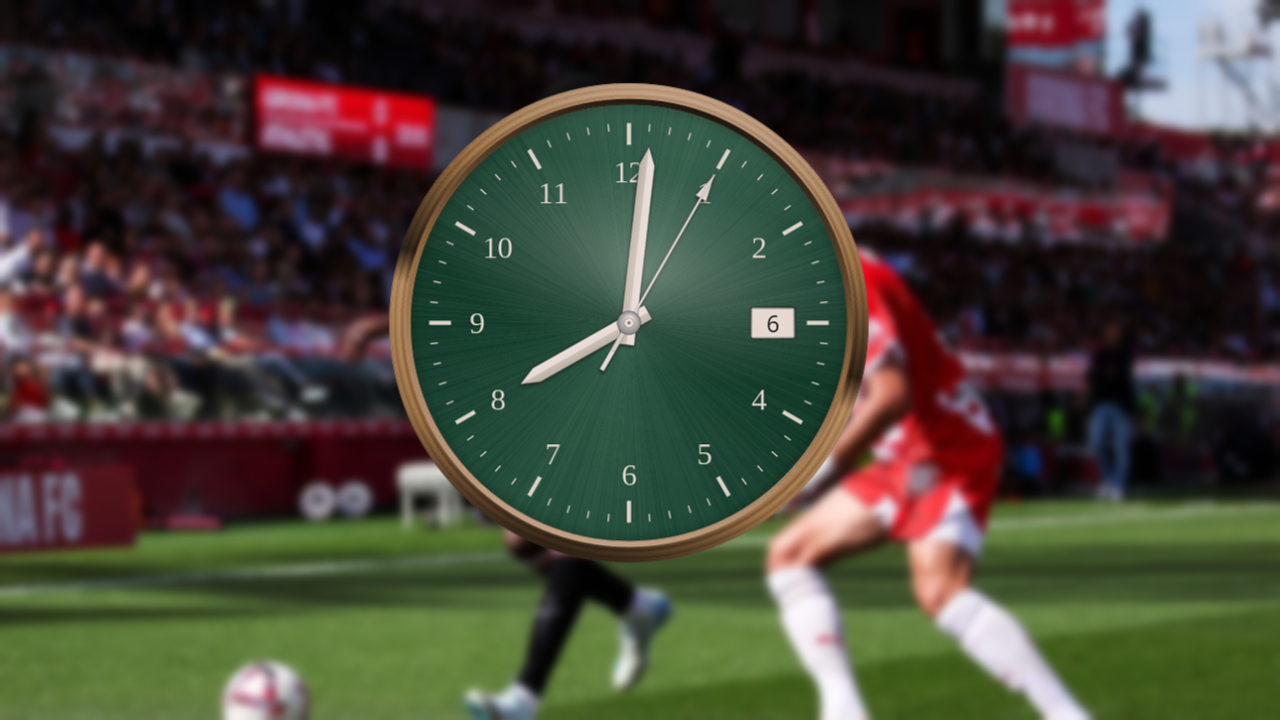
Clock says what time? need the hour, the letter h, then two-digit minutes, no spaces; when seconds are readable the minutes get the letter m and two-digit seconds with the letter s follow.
8h01m05s
